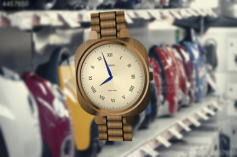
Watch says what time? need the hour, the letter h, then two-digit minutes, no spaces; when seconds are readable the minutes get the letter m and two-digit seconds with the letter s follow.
7h57
